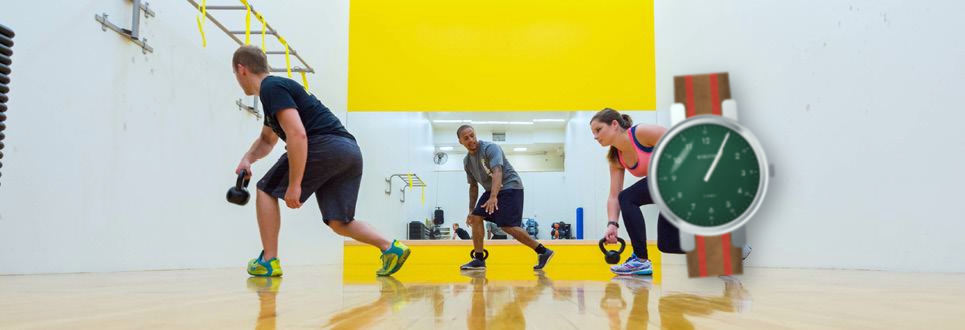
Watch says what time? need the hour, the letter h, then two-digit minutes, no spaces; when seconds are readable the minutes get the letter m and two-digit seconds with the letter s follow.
1h05
